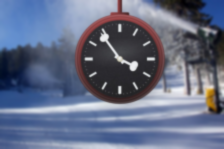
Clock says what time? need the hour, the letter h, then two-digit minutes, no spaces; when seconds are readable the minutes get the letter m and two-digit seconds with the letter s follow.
3h54
